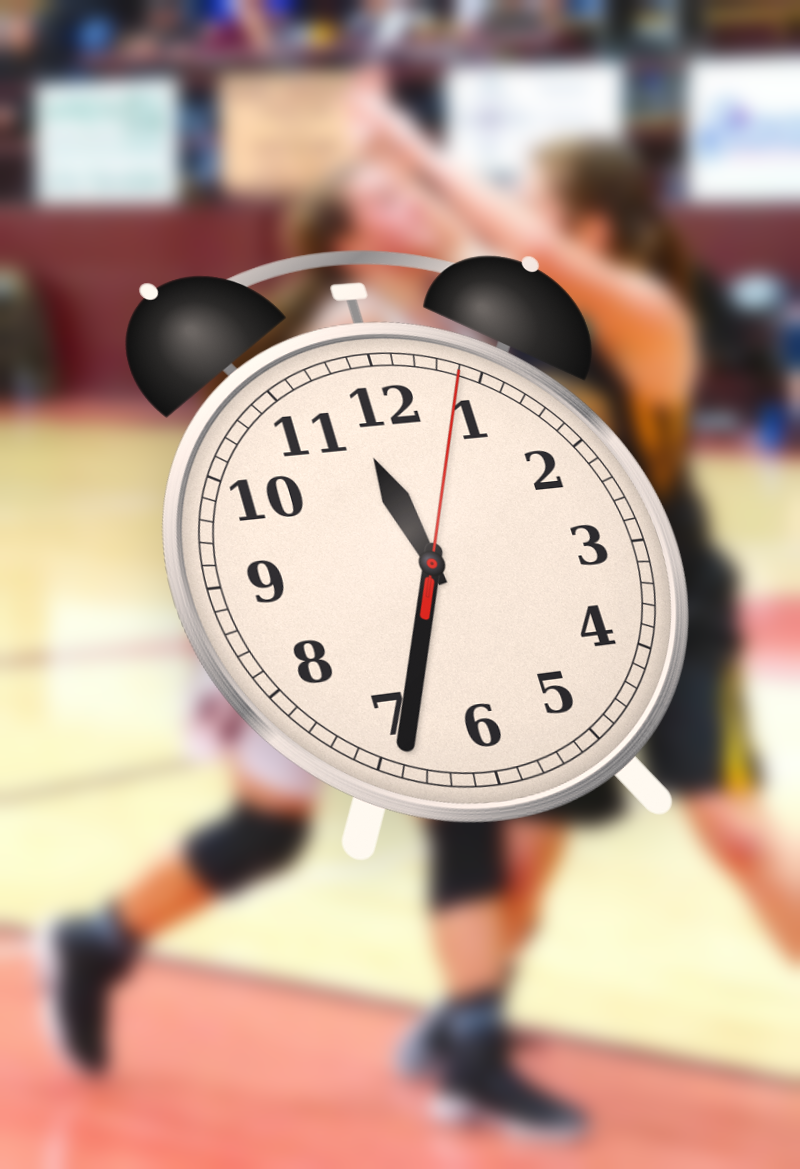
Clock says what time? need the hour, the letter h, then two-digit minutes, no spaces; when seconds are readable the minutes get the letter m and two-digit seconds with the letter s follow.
11h34m04s
